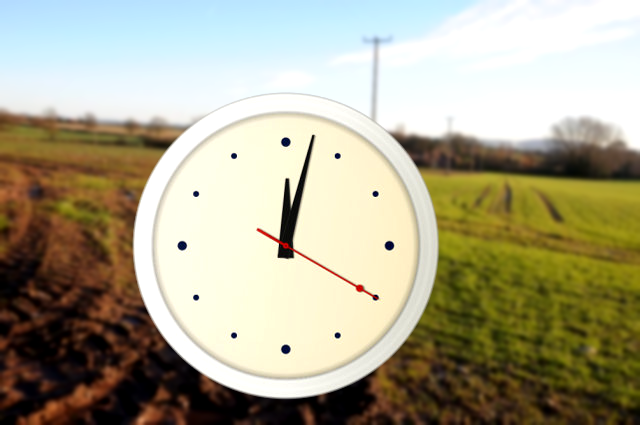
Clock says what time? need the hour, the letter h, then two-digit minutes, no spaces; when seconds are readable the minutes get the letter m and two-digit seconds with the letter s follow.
12h02m20s
